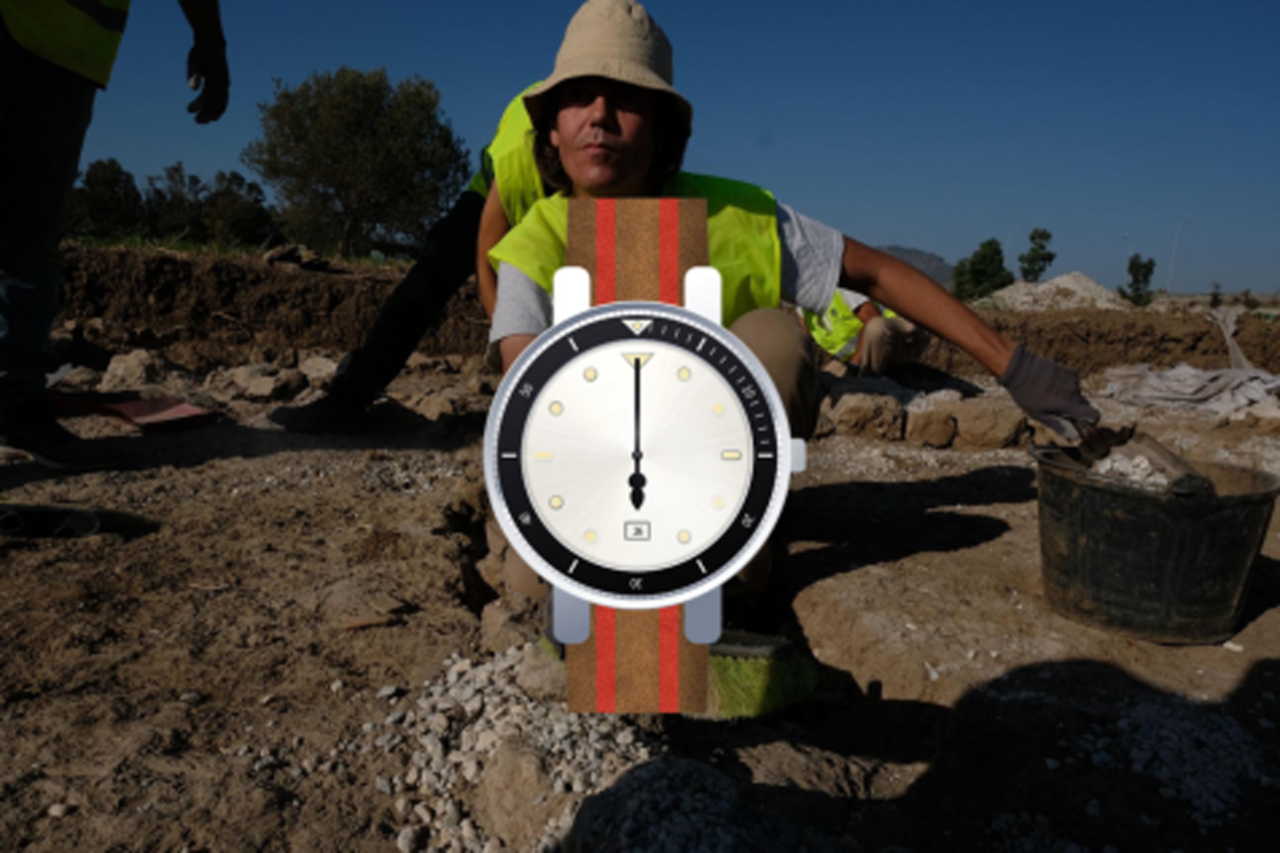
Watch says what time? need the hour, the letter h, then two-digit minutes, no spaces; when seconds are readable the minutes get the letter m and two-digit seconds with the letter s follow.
6h00
